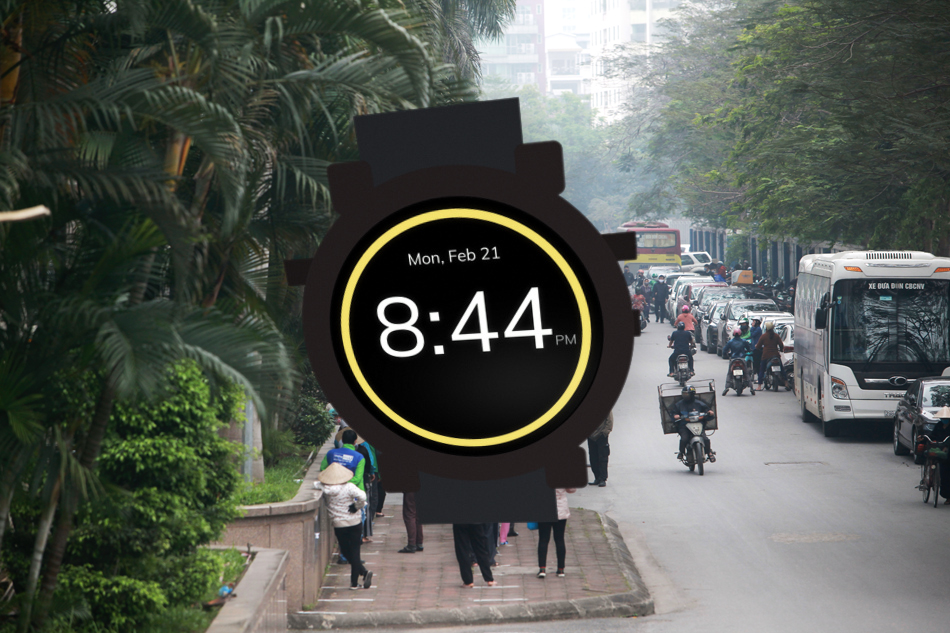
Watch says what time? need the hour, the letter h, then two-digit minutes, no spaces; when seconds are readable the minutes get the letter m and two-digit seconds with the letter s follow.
8h44
